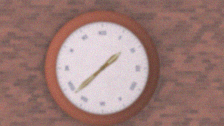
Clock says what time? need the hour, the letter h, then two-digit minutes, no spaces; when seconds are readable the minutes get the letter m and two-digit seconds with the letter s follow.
1h38
